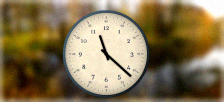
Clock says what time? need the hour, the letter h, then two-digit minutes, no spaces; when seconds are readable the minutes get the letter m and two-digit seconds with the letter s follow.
11h22
